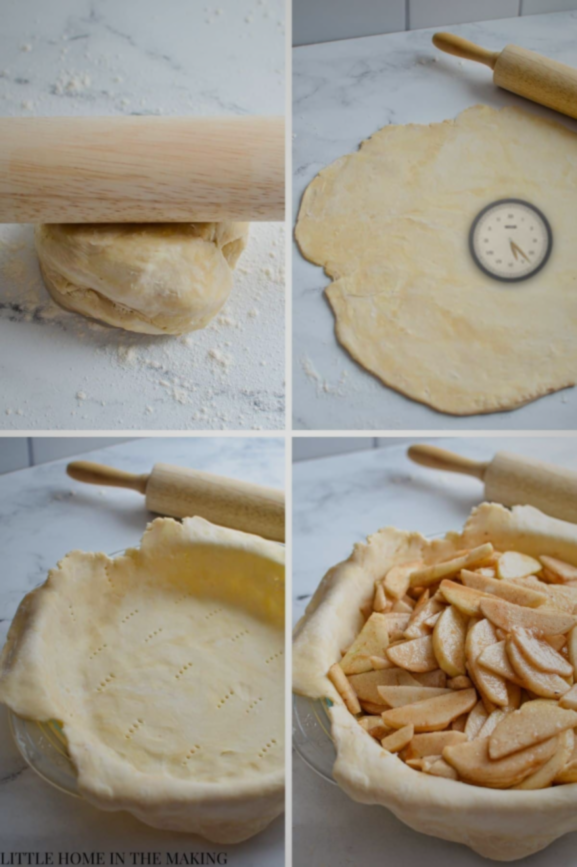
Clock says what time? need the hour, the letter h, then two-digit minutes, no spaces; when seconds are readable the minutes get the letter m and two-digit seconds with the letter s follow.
5h23
